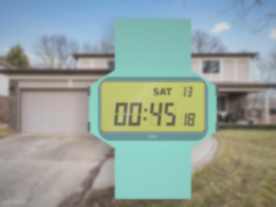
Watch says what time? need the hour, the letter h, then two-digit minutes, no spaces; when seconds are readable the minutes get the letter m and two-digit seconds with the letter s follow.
0h45m18s
